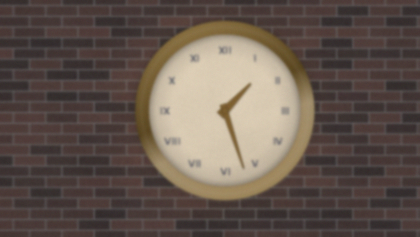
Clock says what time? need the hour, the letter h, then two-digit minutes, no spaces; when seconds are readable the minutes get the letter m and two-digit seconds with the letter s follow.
1h27
